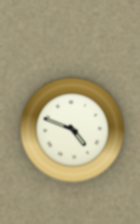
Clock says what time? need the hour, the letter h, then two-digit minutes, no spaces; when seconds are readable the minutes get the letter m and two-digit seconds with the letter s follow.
4h49
